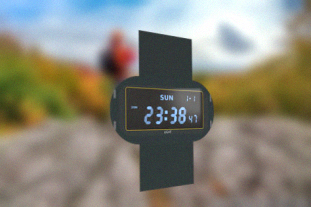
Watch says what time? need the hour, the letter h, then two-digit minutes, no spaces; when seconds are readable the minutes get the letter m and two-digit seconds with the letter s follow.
23h38m47s
